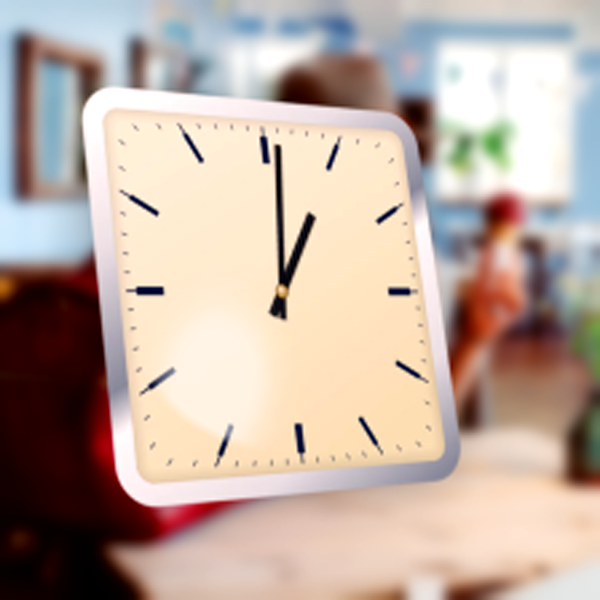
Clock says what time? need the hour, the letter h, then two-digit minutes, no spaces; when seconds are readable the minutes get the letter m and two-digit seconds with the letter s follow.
1h01
